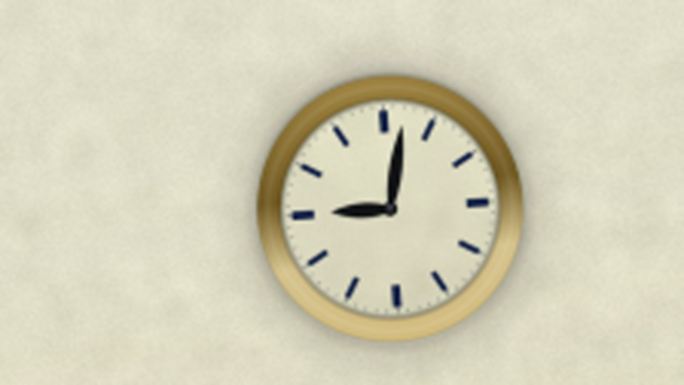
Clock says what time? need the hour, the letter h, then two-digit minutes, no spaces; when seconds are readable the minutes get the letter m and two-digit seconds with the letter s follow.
9h02
